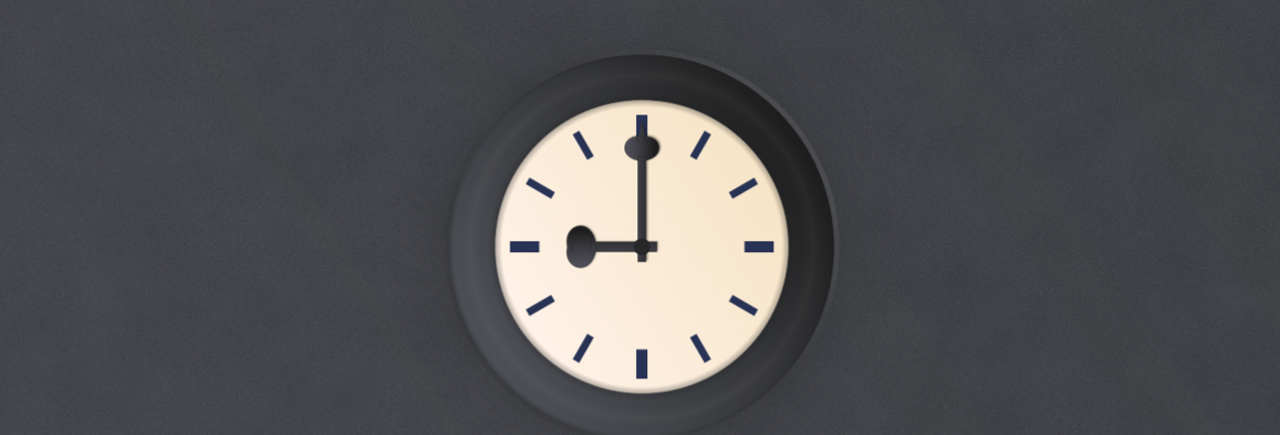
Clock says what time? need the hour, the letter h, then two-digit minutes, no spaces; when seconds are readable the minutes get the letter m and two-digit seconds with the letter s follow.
9h00
